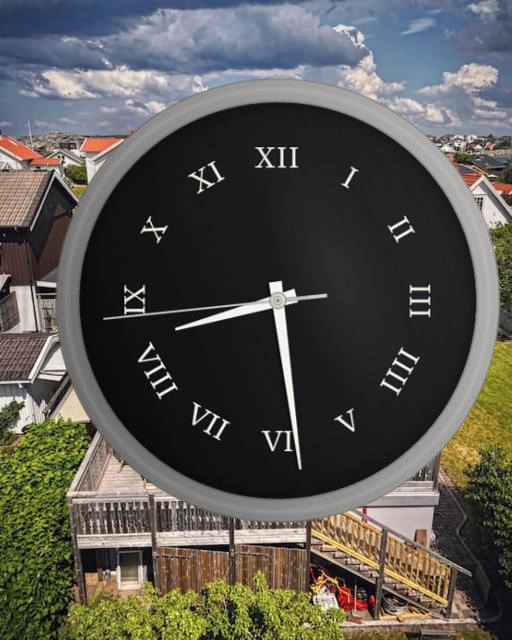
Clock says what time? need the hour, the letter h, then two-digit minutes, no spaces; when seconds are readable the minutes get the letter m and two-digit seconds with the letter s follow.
8h28m44s
